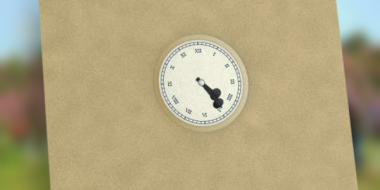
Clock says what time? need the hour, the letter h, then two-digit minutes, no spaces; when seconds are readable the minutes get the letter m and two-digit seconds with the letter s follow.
4h24
